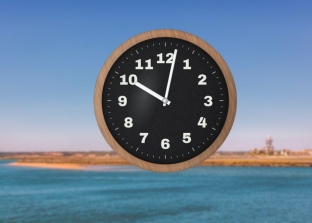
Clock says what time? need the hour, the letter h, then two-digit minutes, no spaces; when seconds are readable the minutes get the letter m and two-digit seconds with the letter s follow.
10h02
